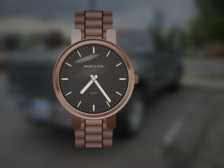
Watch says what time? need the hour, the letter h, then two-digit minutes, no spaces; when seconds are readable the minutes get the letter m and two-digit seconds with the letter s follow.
7h24
